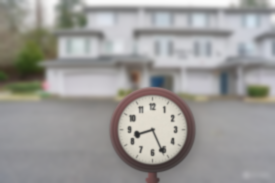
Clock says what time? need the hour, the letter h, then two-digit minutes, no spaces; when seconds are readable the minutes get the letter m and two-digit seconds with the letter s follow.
8h26
